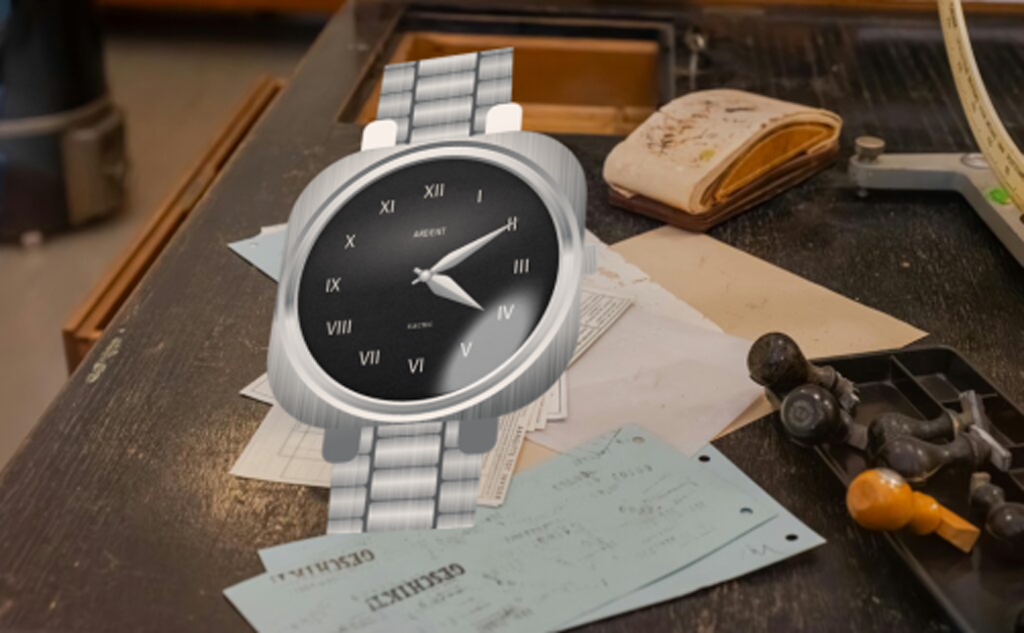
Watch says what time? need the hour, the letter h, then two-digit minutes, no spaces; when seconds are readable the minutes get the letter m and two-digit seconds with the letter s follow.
4h10
